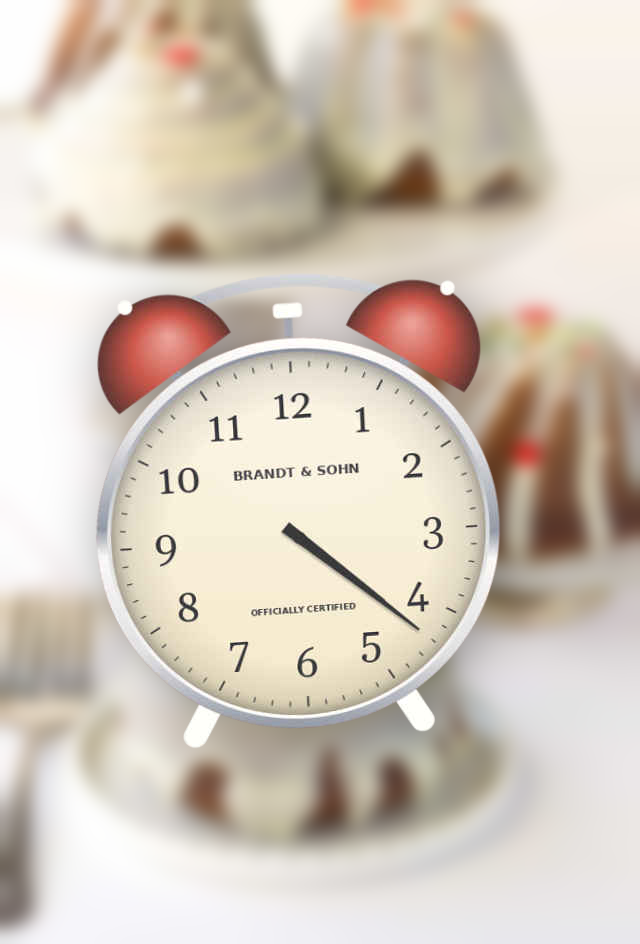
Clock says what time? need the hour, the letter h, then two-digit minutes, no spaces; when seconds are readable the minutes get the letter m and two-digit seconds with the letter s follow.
4h22
